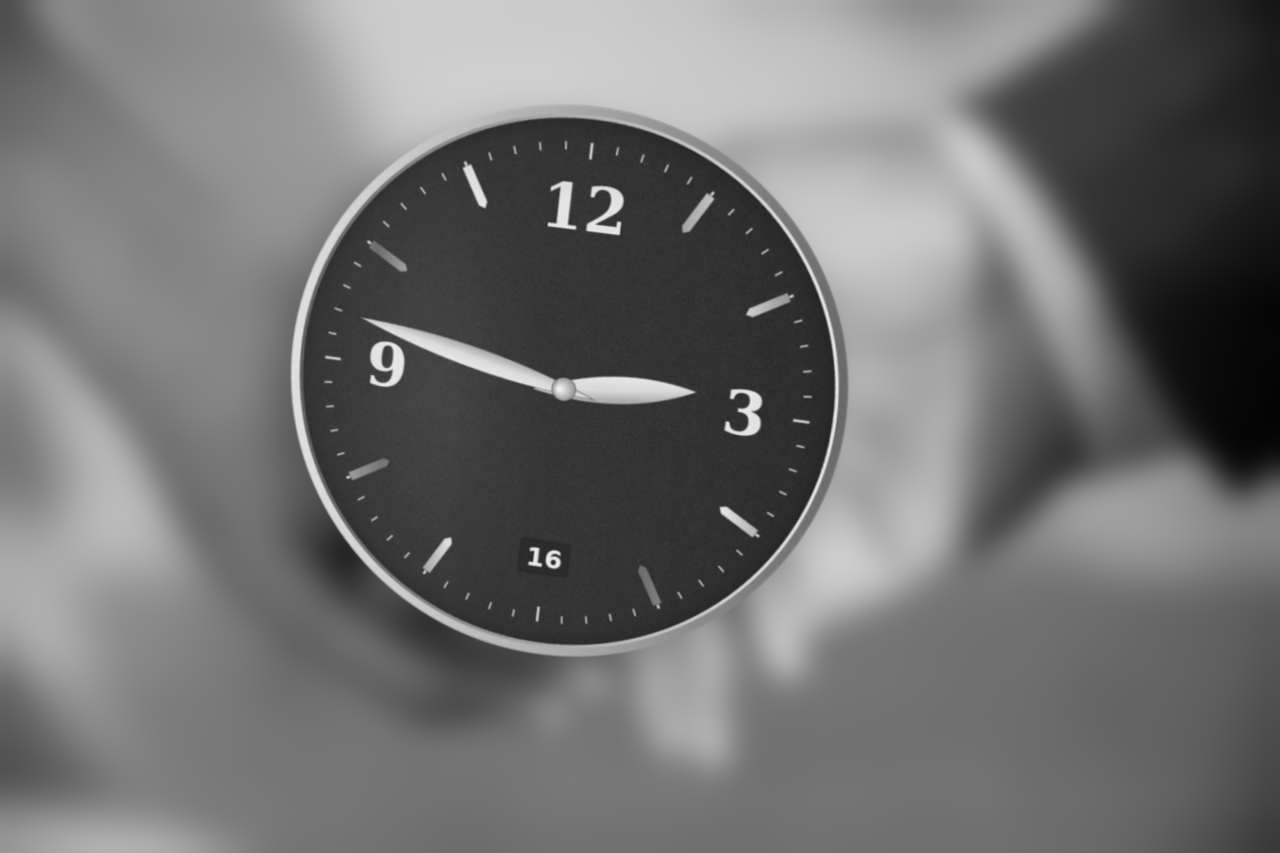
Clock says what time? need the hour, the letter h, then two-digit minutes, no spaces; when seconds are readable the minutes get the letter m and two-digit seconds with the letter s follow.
2h47
